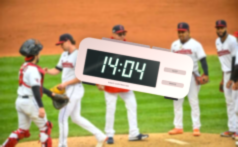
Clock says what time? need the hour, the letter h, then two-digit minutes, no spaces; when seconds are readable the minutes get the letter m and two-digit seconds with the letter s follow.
14h04
